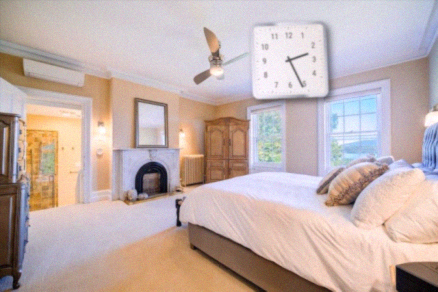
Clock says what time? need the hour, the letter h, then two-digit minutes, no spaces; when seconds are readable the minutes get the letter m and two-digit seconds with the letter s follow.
2h26
